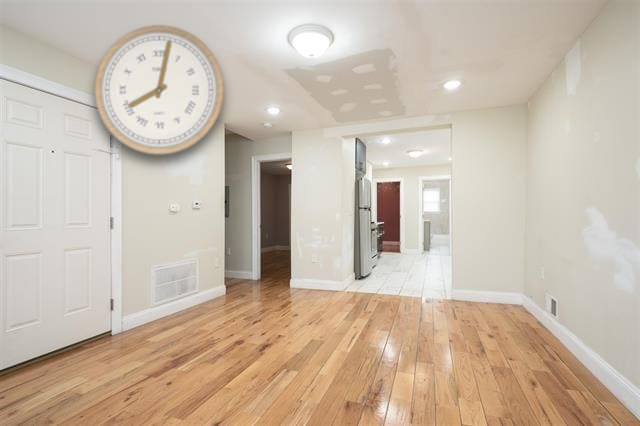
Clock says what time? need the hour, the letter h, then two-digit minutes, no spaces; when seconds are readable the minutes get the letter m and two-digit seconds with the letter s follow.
8h02
